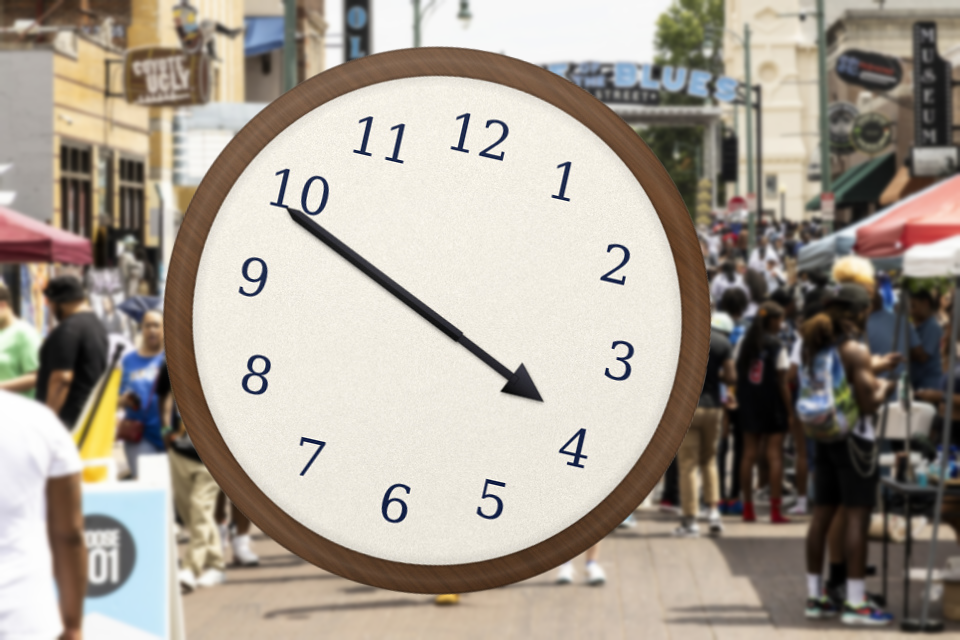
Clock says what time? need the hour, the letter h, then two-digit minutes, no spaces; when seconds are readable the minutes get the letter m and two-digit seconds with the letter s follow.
3h49
